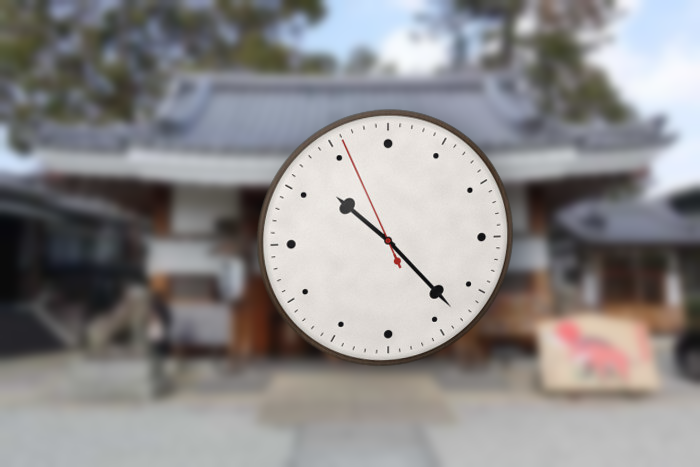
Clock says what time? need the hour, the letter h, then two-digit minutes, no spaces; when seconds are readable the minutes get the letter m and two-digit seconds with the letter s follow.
10h22m56s
